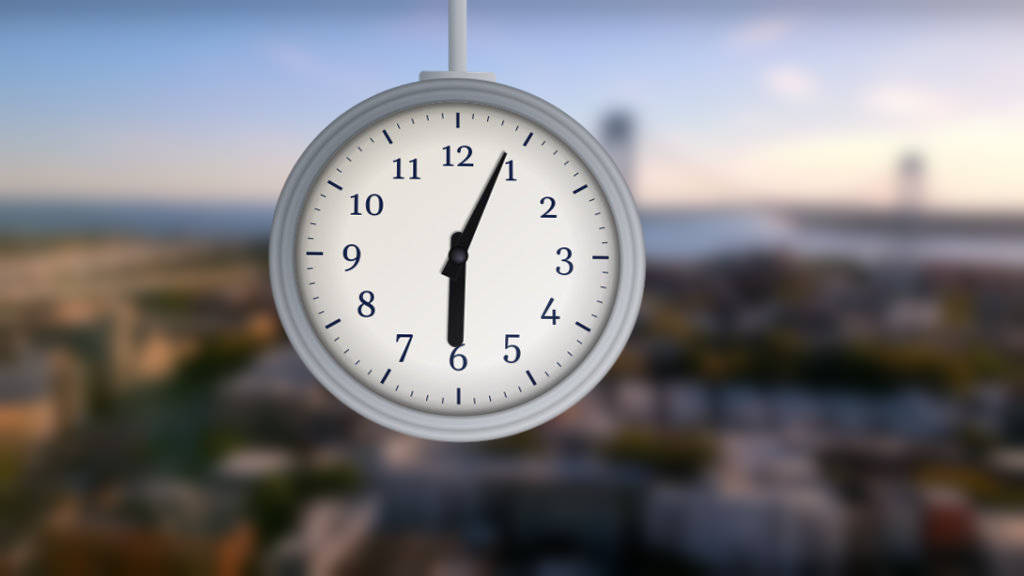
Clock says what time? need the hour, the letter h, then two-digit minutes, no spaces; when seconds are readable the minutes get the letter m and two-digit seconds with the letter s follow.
6h04
